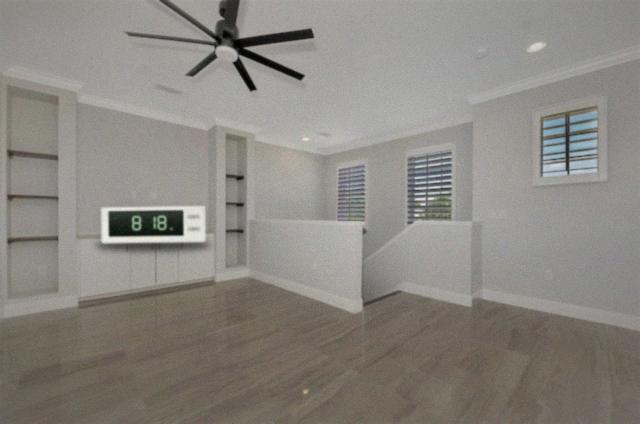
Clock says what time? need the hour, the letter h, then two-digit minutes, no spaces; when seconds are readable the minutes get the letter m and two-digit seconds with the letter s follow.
8h18
